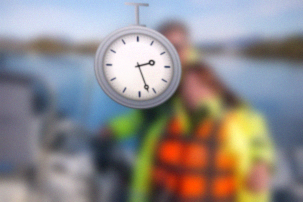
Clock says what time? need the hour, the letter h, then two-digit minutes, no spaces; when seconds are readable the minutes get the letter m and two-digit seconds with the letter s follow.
2h27
